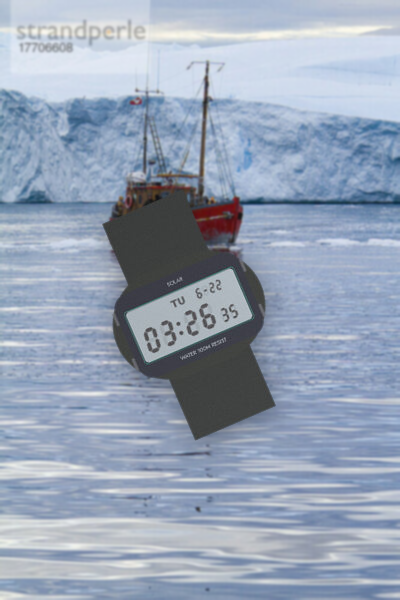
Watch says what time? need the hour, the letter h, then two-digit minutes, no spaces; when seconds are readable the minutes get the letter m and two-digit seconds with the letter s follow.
3h26m35s
